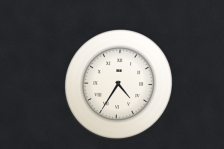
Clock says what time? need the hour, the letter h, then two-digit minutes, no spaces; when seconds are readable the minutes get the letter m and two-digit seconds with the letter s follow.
4h35
